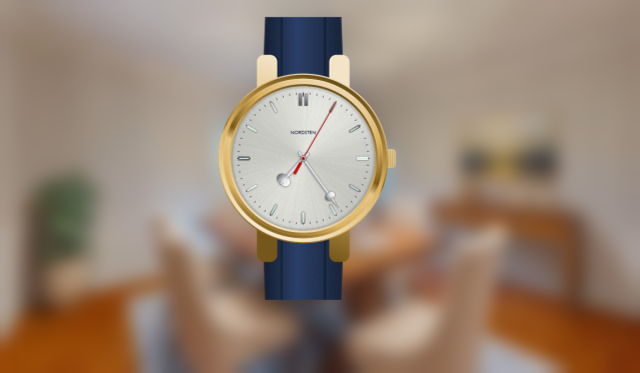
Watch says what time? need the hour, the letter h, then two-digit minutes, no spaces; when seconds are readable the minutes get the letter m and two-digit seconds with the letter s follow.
7h24m05s
